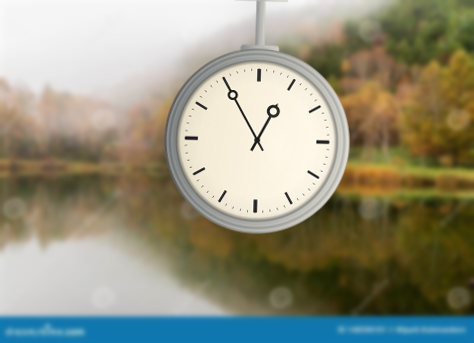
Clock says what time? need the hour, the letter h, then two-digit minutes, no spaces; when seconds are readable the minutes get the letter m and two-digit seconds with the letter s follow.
12h55
